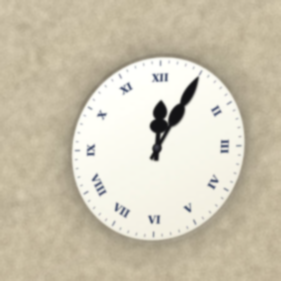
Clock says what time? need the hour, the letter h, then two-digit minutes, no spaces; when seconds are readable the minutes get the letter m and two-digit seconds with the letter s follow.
12h05
